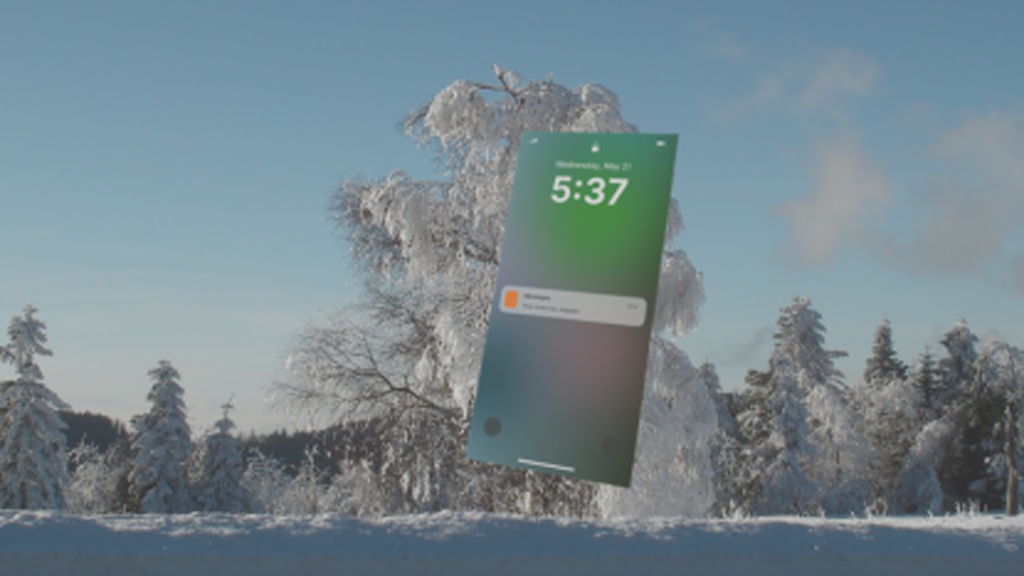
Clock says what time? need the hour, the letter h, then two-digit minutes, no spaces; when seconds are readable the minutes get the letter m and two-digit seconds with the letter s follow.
5h37
